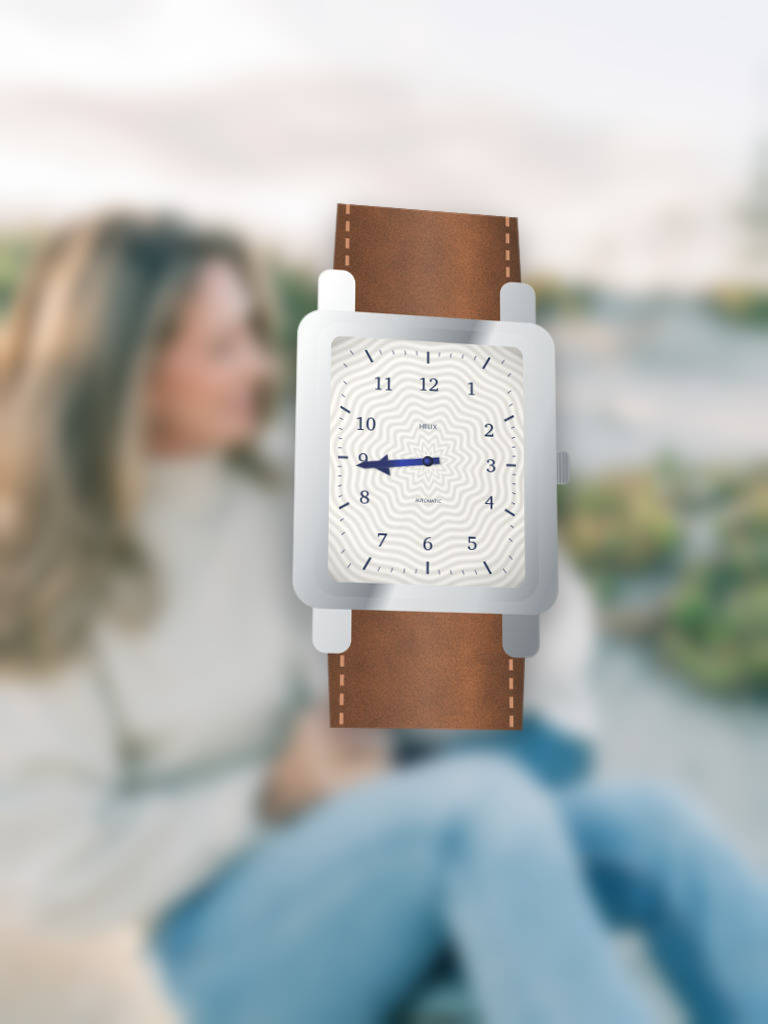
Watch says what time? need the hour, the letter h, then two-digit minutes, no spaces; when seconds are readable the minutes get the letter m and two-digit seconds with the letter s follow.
8h44
